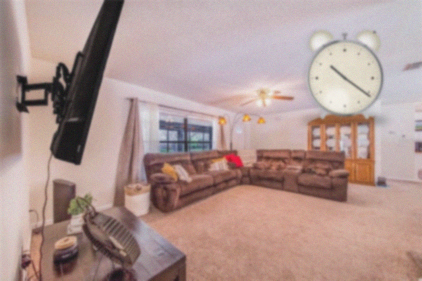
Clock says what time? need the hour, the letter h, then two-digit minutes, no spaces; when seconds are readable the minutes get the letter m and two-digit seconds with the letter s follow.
10h21
